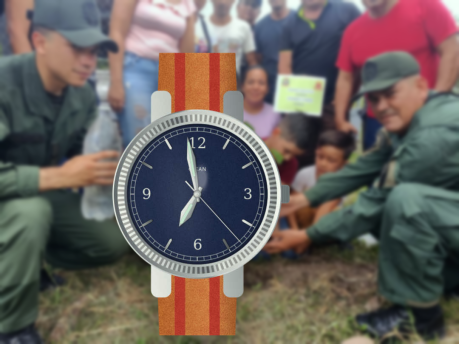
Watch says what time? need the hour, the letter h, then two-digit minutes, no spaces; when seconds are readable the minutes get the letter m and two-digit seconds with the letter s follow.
6h58m23s
